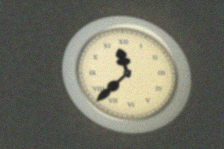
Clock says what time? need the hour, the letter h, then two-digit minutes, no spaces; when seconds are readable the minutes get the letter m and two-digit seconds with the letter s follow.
11h38
